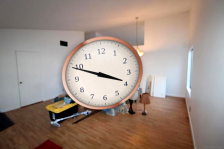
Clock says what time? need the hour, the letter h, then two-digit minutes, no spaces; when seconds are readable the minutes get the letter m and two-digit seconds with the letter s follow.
3h49
